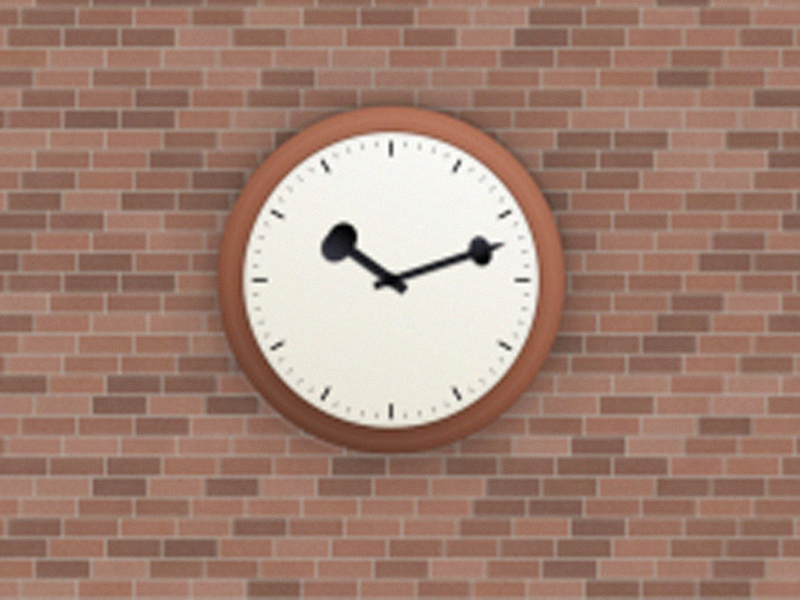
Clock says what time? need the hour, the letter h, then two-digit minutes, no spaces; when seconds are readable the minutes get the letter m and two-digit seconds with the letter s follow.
10h12
